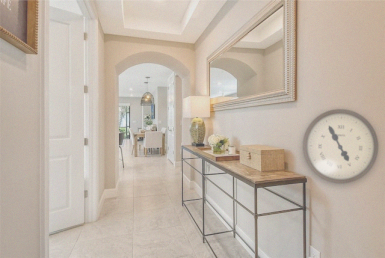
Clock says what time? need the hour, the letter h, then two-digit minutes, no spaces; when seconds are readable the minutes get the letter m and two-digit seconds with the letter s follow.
4h55
